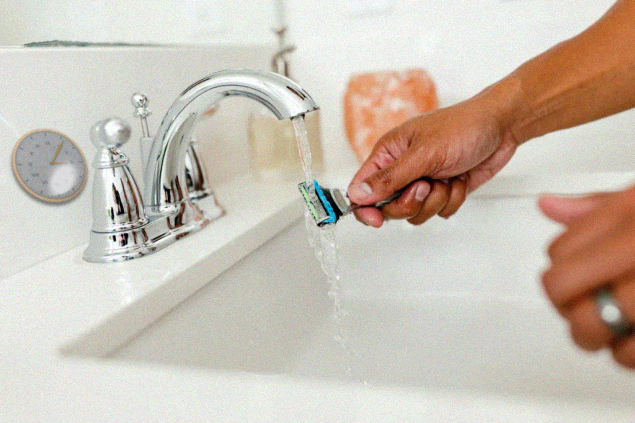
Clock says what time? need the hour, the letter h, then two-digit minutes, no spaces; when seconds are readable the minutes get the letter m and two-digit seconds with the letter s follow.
3h06
